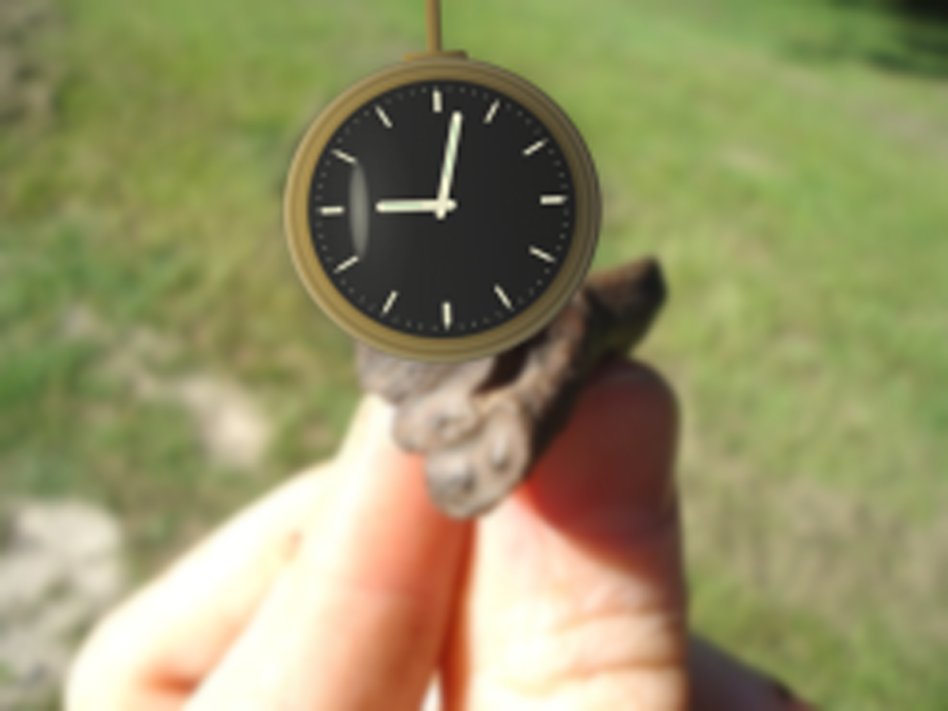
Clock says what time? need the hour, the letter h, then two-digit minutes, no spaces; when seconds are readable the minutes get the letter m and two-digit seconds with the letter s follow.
9h02
